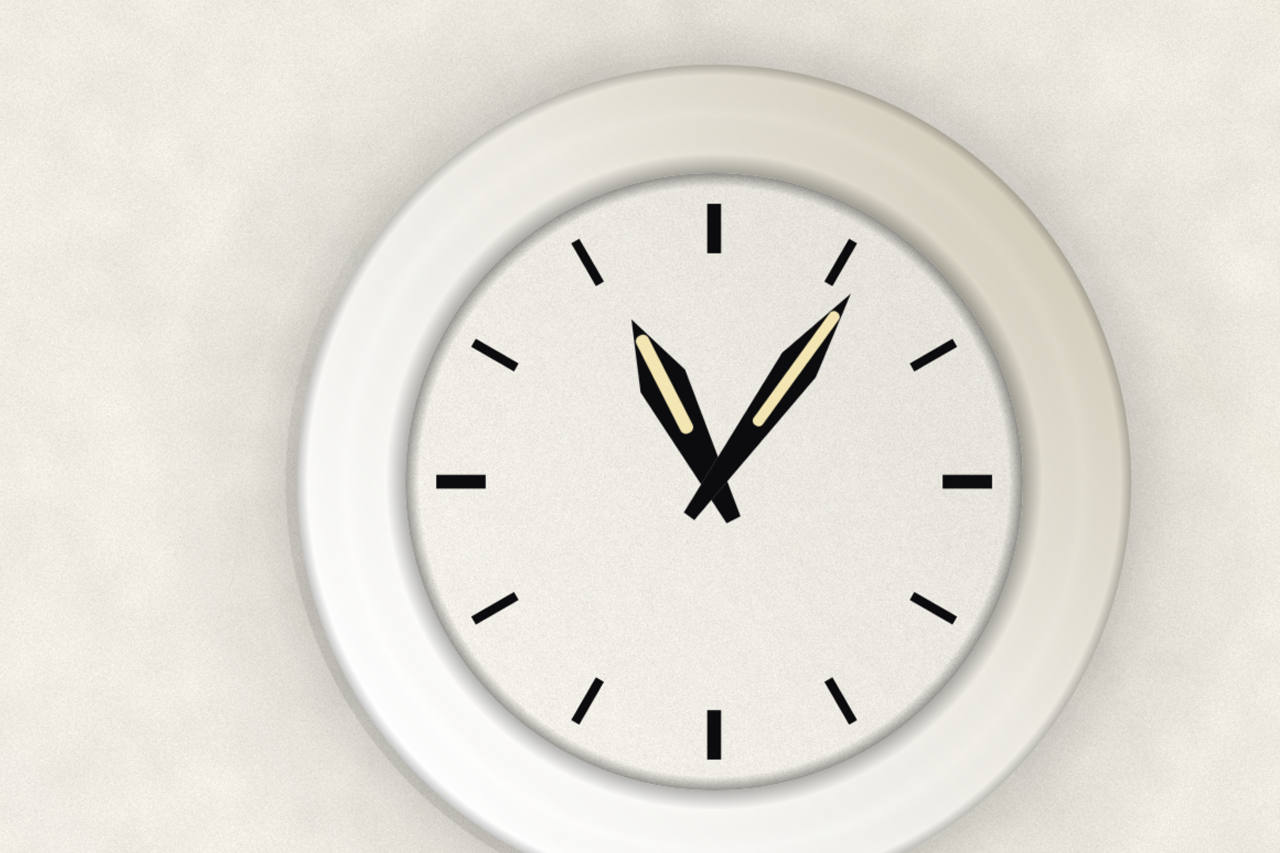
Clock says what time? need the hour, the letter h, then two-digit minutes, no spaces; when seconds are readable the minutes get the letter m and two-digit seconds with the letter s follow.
11h06
